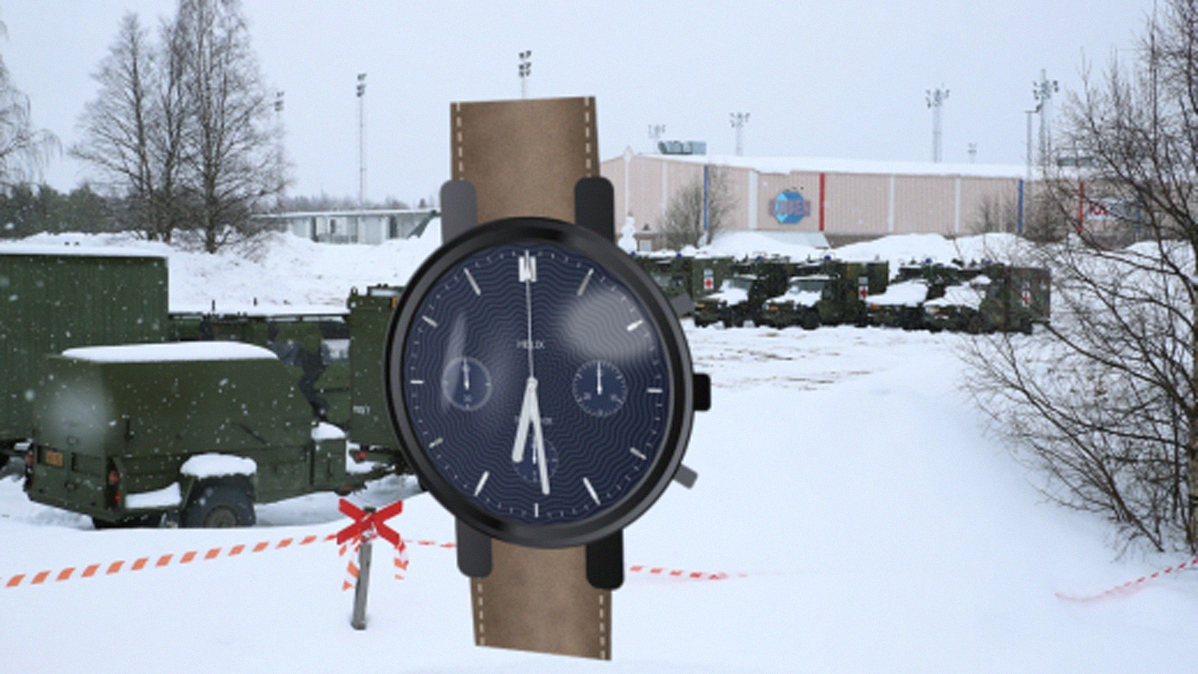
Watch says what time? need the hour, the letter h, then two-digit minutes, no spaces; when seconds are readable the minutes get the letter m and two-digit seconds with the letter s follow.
6h29
